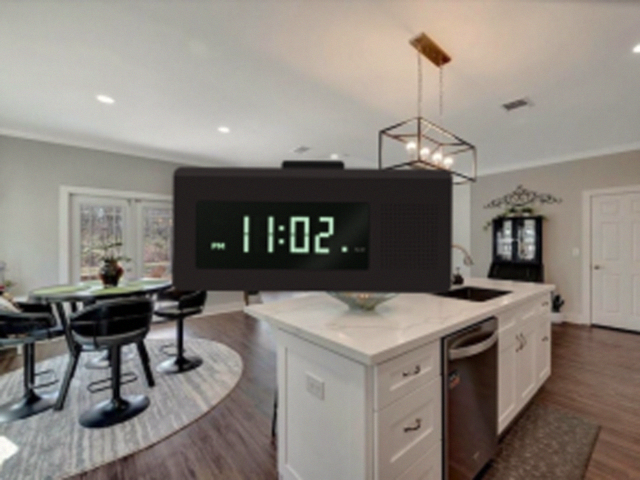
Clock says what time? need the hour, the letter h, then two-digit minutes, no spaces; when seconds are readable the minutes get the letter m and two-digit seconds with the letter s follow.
11h02
